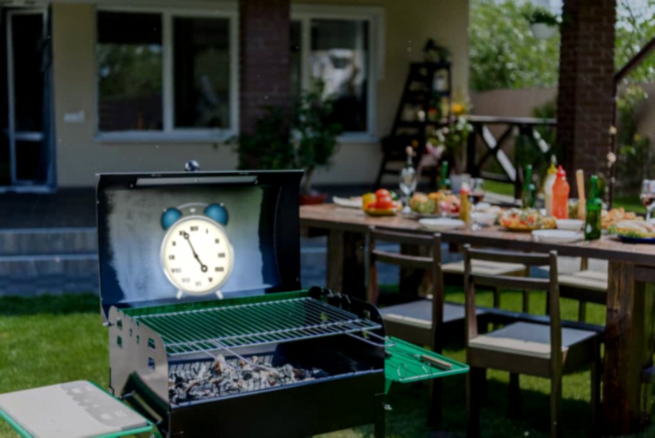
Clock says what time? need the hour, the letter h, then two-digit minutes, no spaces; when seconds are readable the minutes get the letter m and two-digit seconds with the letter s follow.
4h56
